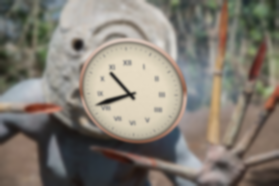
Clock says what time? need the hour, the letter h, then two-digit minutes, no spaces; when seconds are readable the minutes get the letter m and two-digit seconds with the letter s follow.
10h42
